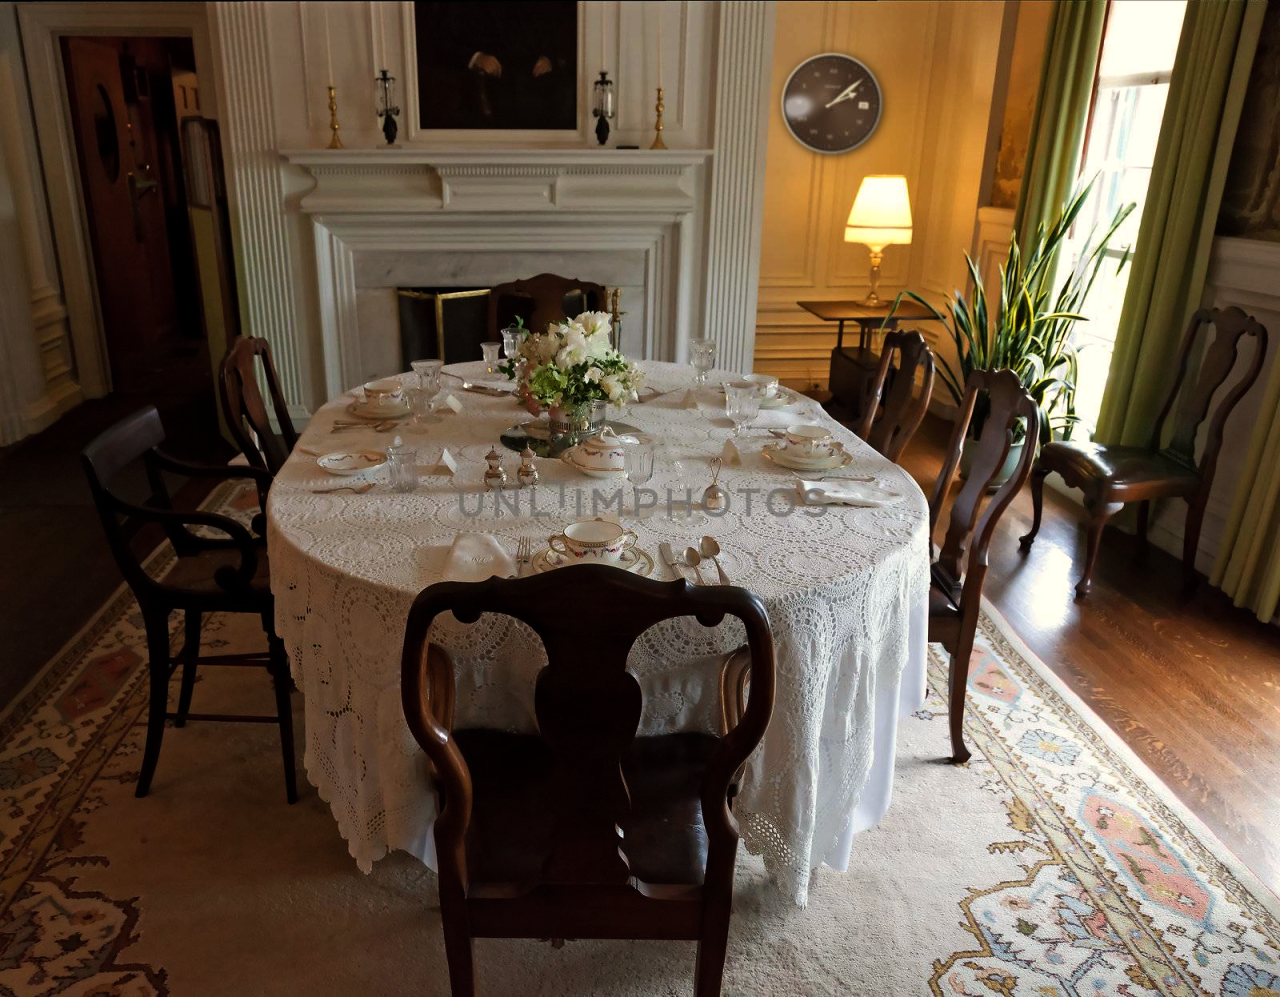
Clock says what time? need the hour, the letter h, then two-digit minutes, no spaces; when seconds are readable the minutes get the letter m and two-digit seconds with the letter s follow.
2h08
